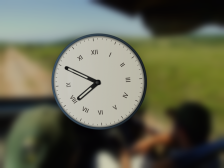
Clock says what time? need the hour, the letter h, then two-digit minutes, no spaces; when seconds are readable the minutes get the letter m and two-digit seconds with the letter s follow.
7h50
